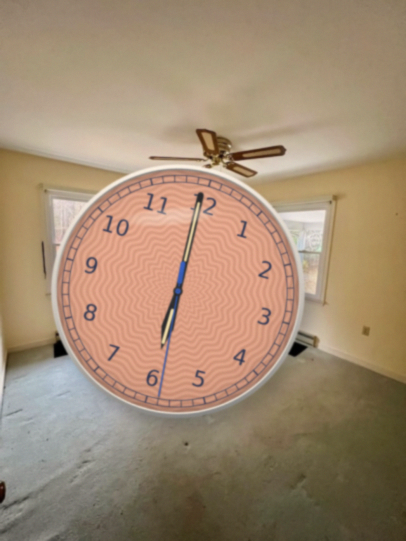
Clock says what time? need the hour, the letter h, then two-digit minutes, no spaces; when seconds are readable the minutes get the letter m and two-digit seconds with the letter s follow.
5h59m29s
